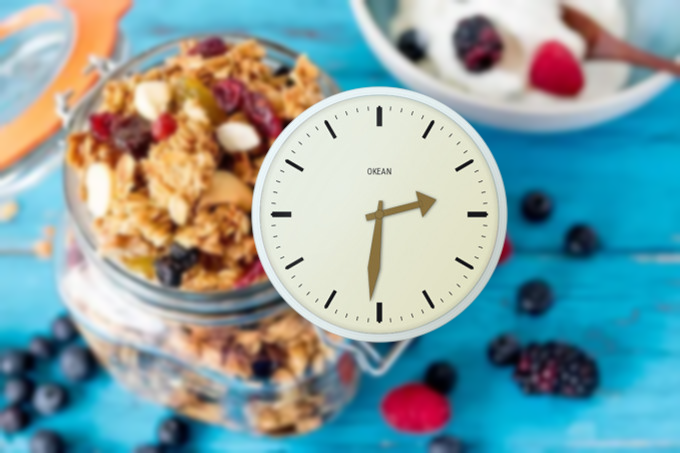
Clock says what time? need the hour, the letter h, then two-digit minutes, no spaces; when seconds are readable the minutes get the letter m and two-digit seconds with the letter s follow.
2h31
